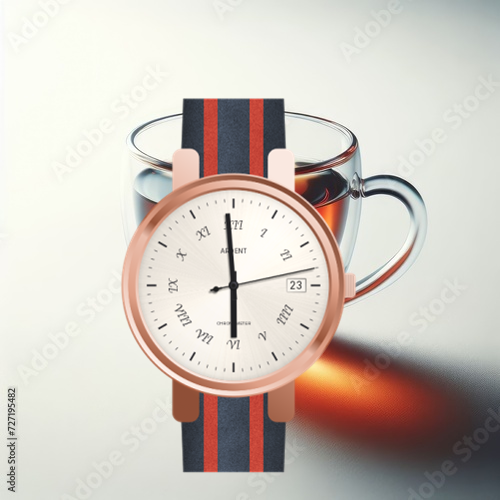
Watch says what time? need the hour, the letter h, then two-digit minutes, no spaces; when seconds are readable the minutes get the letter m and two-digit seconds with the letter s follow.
5h59m13s
